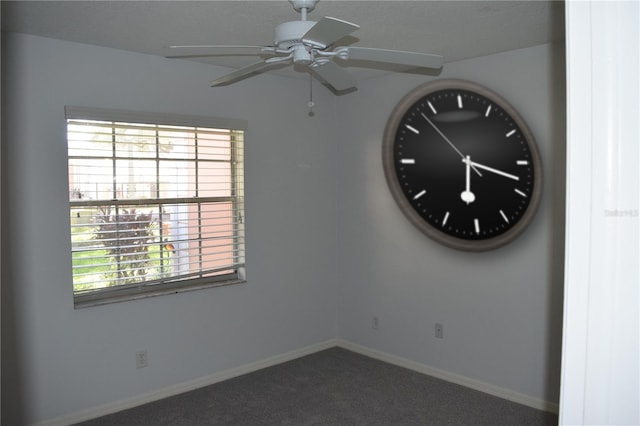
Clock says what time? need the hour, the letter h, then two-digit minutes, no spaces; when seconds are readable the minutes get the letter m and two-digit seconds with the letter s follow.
6h17m53s
